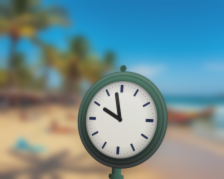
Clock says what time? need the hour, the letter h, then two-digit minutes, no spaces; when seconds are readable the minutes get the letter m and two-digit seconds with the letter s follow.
9h58
